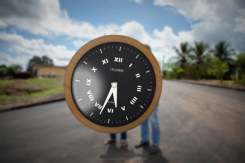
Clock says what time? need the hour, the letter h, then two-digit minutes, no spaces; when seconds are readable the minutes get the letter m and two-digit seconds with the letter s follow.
5h33
